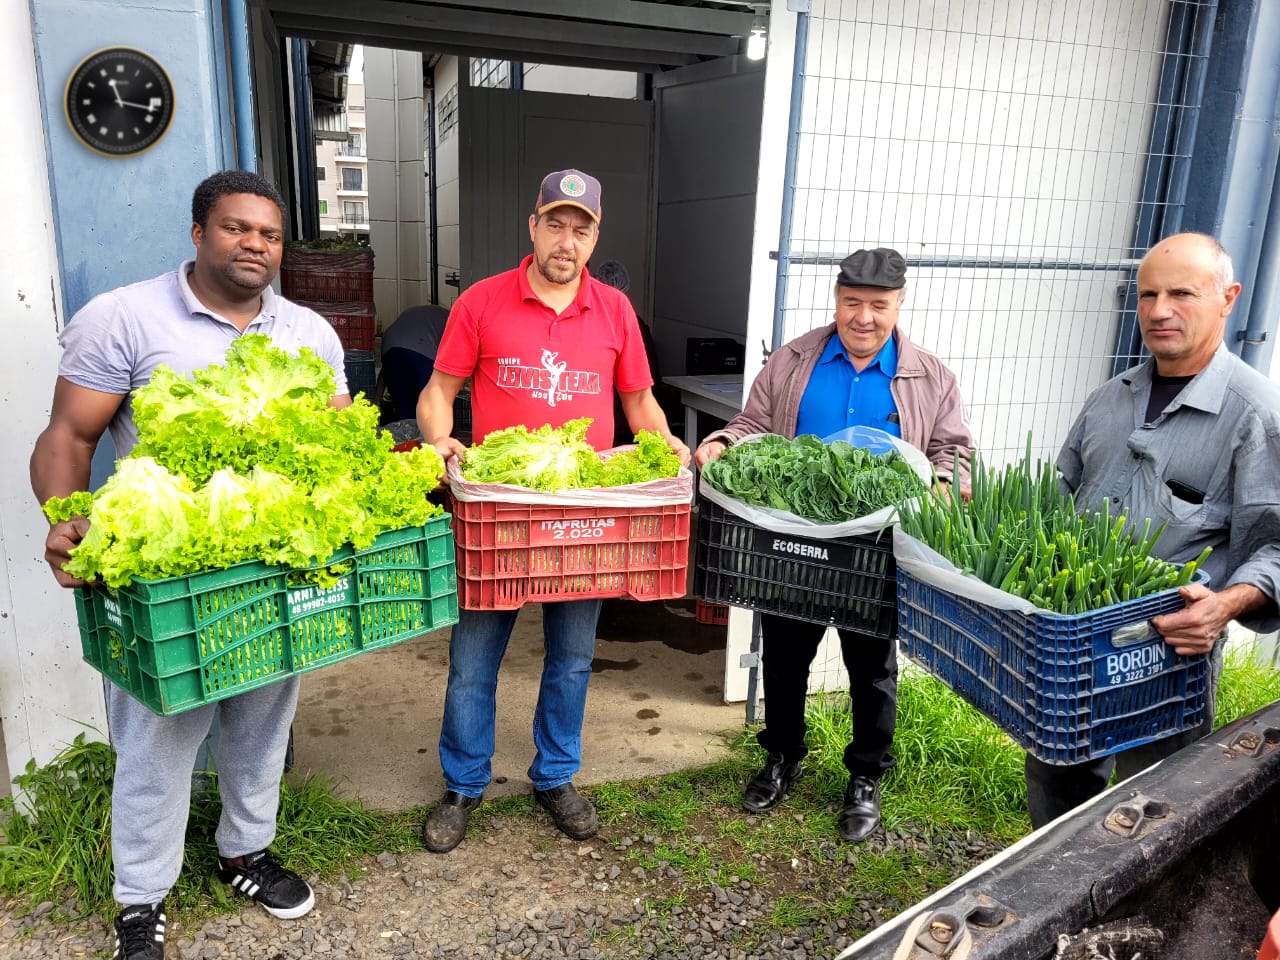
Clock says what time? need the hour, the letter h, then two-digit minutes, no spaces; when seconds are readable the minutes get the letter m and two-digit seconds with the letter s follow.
11h17
